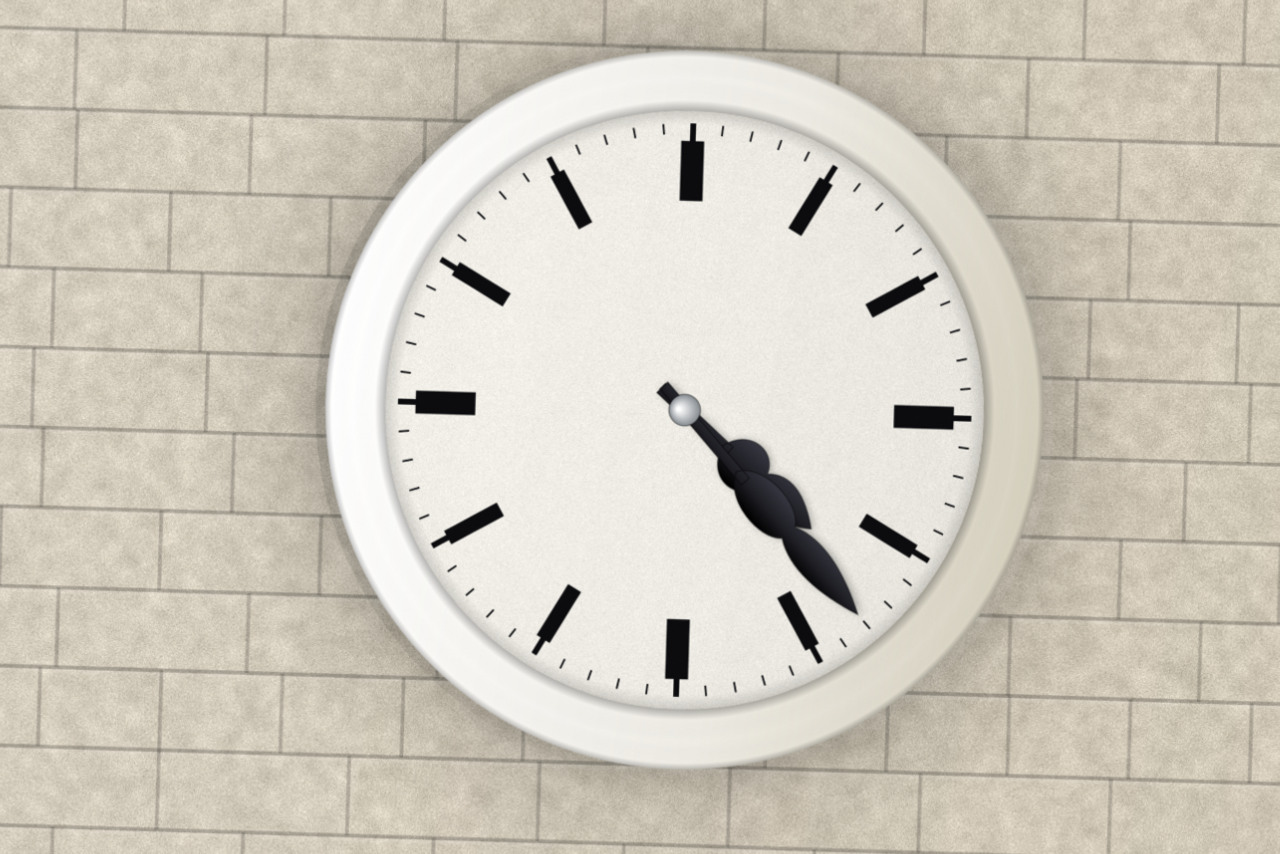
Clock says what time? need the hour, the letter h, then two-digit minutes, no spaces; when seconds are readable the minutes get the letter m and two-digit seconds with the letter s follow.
4h23
